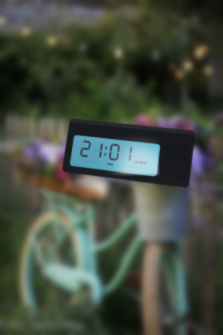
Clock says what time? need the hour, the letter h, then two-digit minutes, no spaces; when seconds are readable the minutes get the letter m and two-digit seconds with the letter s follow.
21h01
